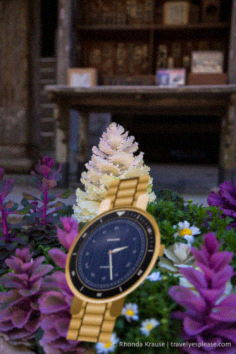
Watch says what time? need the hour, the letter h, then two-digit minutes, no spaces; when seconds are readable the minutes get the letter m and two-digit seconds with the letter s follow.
2h27
